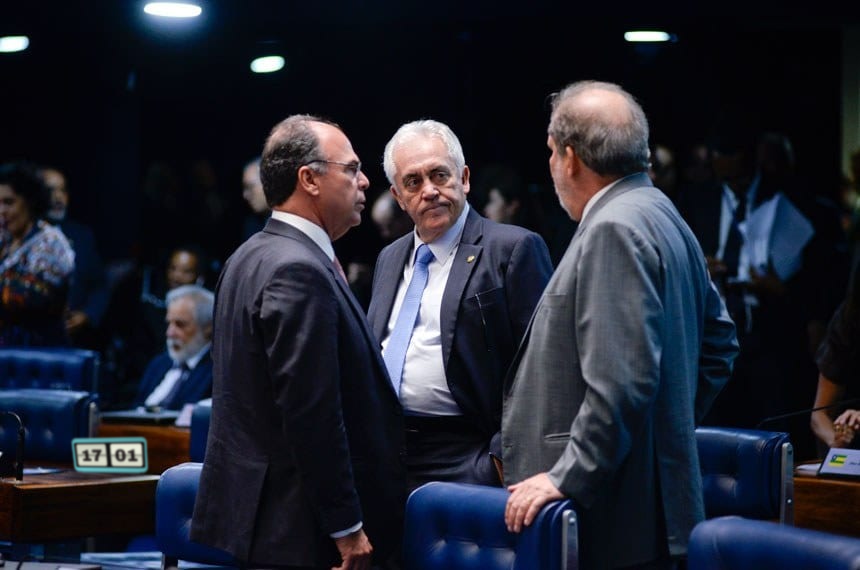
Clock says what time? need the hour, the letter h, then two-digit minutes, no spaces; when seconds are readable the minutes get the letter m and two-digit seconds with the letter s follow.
17h01
